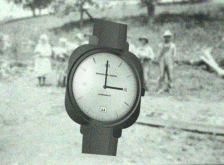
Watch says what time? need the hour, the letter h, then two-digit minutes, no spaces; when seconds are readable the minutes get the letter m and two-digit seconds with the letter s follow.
3h00
